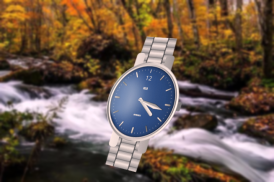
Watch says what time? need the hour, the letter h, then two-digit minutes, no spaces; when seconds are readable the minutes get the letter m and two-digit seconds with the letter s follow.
4h17
